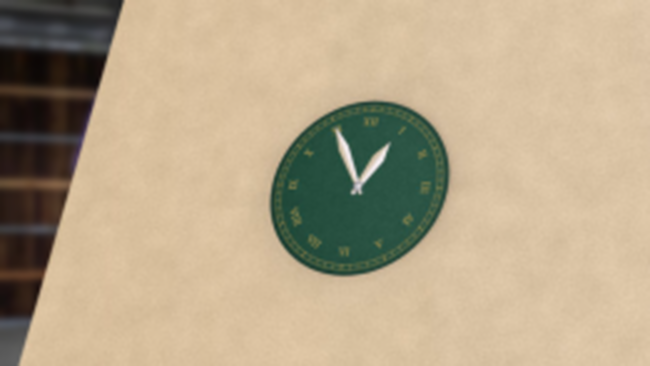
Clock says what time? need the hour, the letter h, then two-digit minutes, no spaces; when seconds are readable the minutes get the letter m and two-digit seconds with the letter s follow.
12h55
